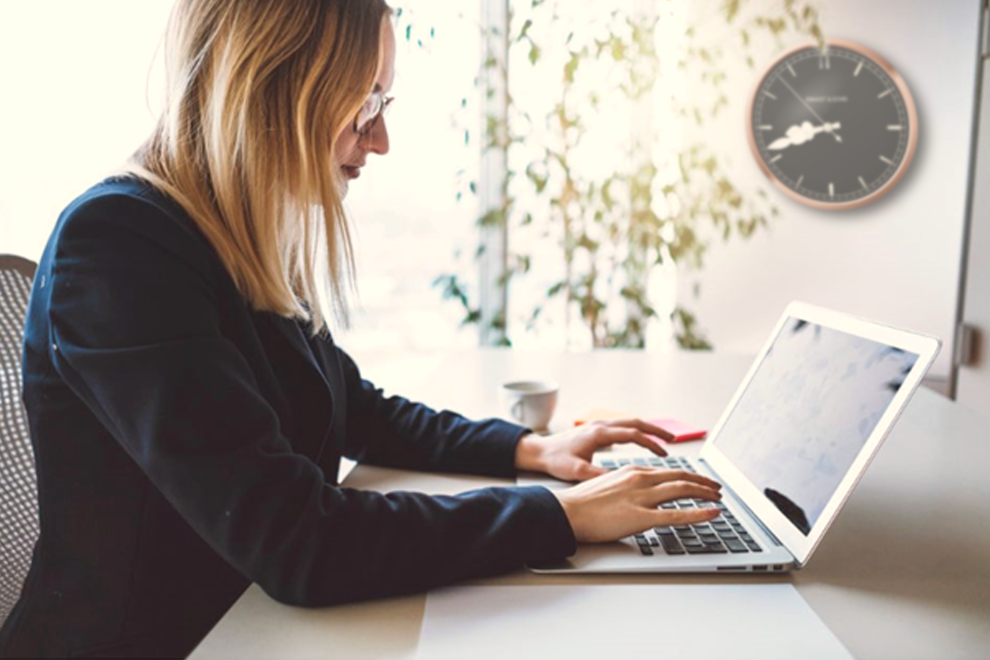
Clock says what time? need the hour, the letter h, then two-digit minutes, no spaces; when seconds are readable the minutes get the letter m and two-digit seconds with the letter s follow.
8h41m53s
